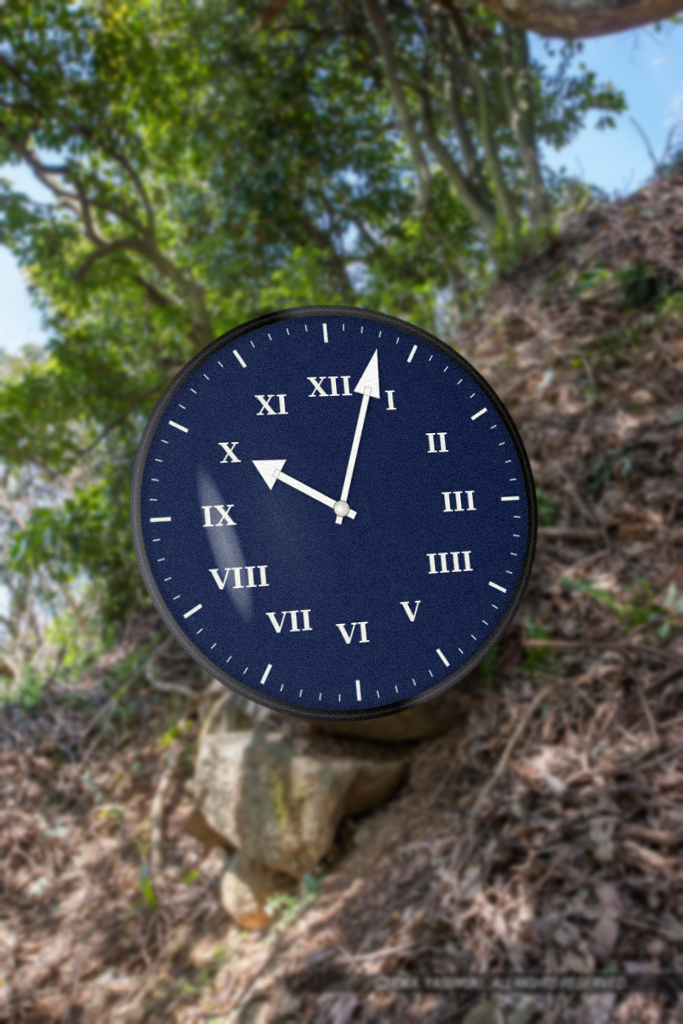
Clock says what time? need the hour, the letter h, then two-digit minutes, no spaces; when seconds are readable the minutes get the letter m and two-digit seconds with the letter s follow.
10h03
